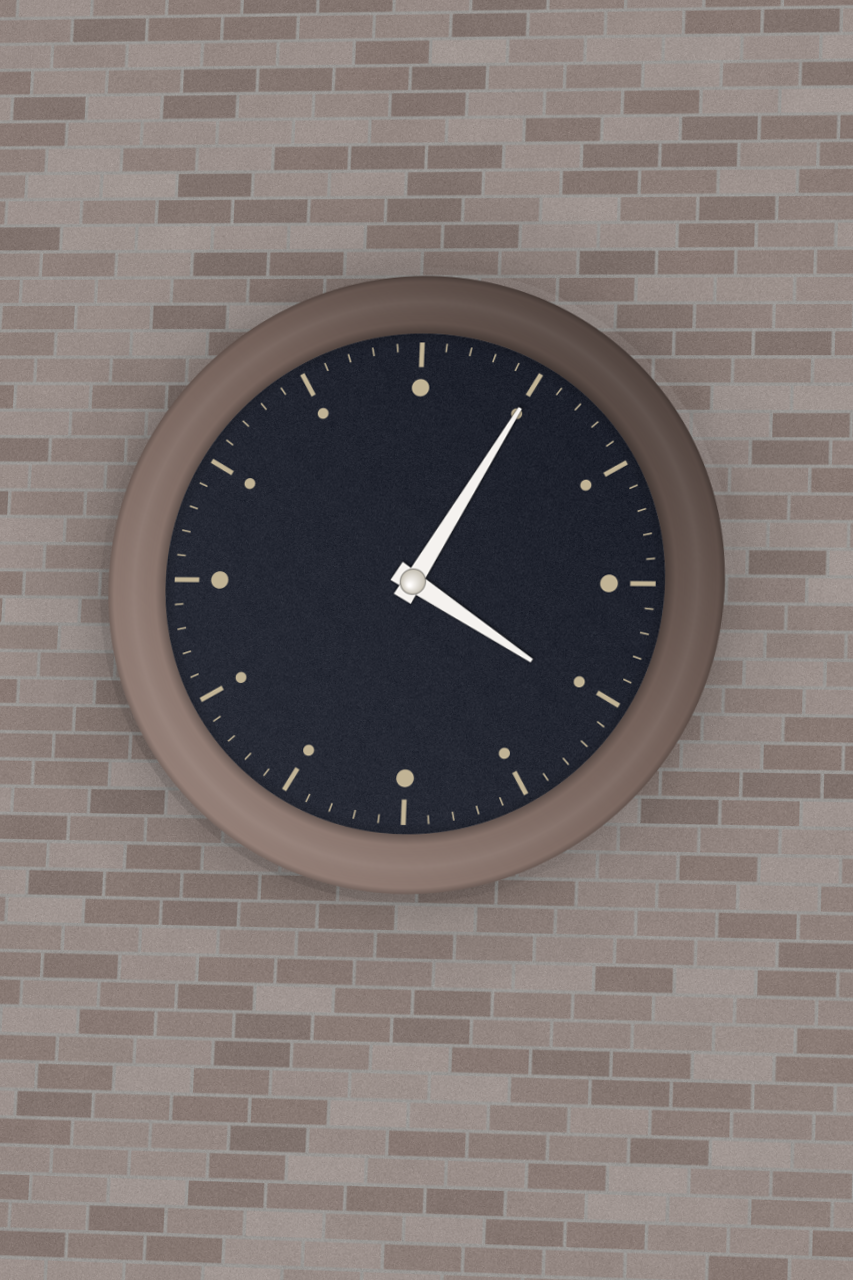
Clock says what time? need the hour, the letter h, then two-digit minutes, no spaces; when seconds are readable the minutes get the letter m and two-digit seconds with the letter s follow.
4h05
